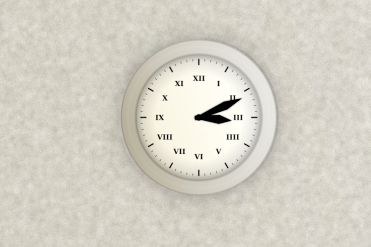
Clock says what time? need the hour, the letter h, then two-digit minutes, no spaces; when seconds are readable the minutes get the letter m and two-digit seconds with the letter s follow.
3h11
